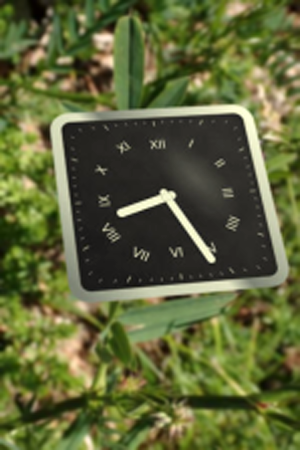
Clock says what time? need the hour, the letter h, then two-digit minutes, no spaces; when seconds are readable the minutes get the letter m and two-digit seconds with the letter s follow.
8h26
